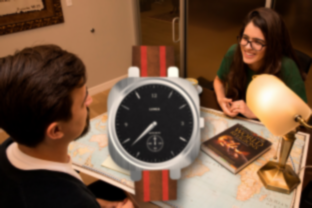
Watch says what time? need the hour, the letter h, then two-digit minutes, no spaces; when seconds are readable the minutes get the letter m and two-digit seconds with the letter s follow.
7h38
